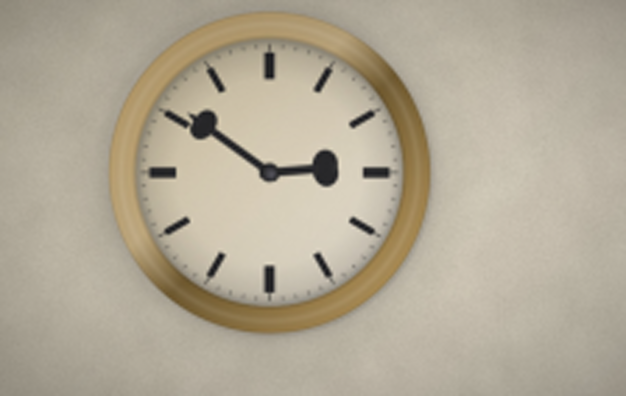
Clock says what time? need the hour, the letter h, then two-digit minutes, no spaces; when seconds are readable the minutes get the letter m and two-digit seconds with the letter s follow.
2h51
